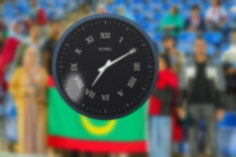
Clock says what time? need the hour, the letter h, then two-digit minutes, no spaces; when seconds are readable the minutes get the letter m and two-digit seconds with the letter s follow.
7h10
